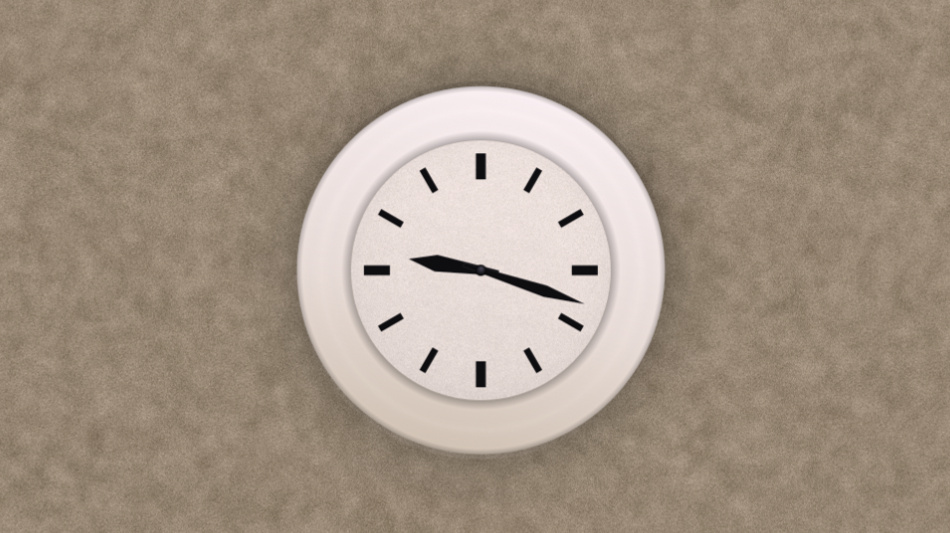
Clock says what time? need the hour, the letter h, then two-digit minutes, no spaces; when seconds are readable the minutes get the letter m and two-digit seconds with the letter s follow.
9h18
